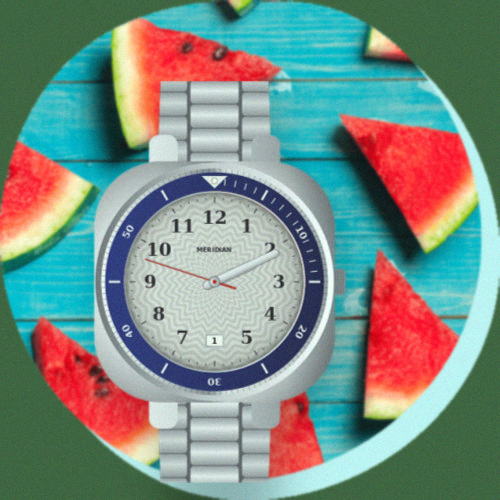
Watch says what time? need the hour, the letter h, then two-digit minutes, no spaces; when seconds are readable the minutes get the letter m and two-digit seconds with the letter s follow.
2h10m48s
